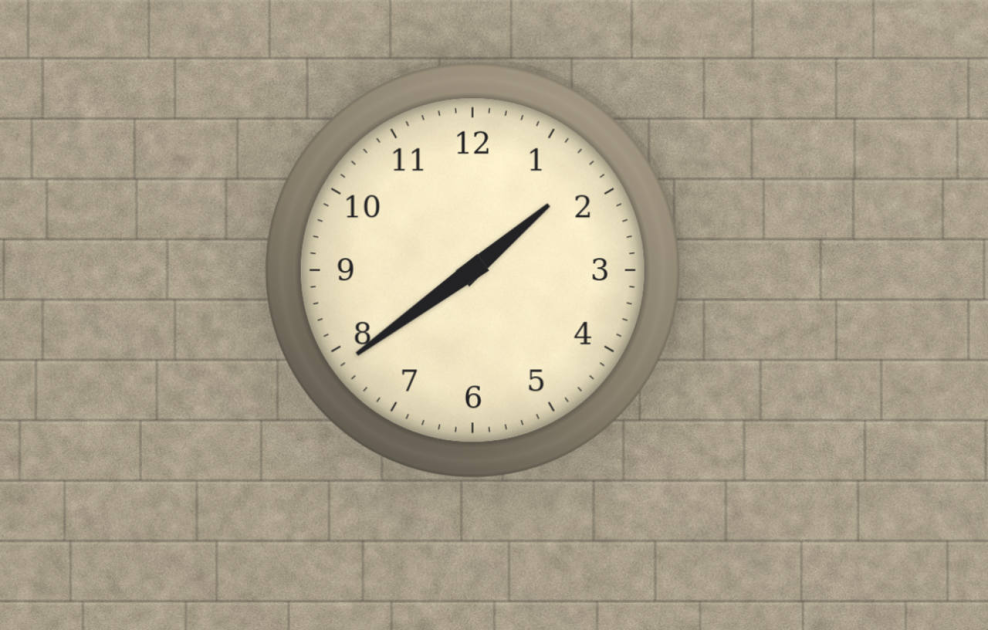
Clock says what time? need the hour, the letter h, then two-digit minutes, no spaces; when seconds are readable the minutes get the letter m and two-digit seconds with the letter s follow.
1h39
